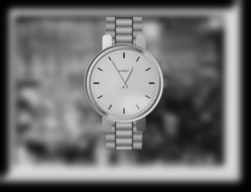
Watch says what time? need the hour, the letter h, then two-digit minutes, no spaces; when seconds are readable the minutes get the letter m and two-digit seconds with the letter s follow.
12h55
